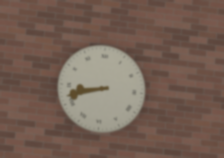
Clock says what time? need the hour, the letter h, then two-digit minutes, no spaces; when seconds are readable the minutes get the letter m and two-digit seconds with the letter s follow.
8h42
